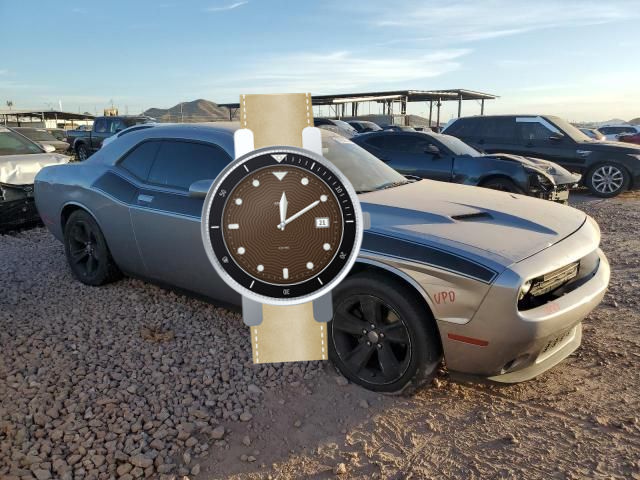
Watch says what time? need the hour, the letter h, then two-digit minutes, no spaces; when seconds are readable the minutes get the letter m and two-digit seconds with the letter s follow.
12h10
